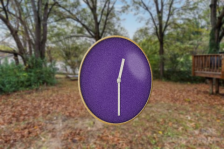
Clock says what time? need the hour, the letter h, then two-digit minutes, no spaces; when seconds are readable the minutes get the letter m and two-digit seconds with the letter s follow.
12h30
